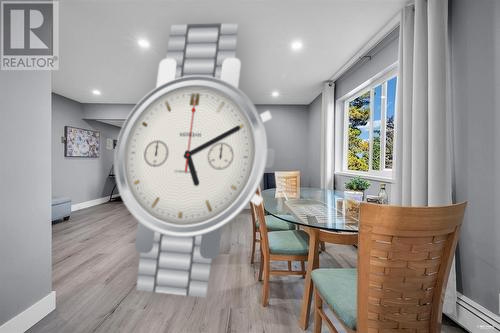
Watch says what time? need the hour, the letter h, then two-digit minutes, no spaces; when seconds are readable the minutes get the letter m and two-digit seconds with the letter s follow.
5h10
